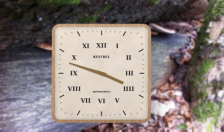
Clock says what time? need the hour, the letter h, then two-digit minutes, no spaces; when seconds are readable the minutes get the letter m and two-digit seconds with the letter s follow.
3h48
